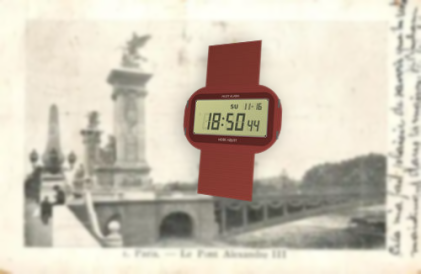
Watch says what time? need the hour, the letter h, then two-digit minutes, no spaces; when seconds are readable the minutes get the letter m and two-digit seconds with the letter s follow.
18h50m44s
